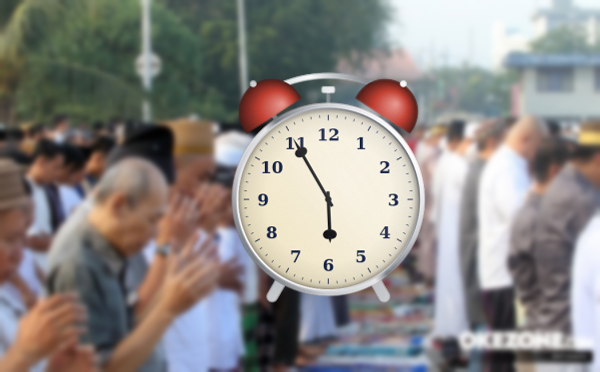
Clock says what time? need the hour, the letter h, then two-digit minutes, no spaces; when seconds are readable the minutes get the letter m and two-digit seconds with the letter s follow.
5h55
